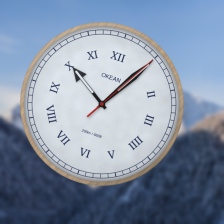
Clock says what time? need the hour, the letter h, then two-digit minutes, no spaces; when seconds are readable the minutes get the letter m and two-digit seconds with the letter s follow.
10h05m05s
